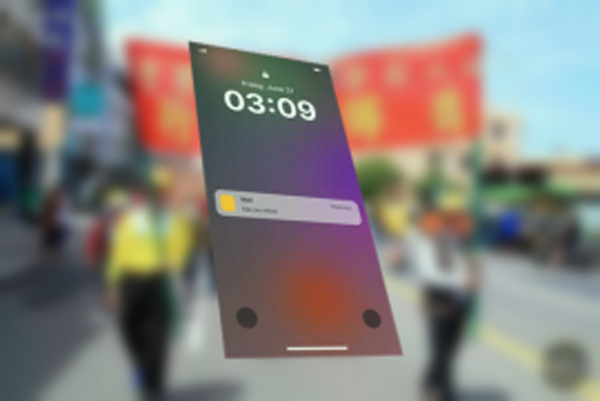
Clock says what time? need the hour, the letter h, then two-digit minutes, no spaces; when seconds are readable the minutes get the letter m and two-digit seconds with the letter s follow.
3h09
